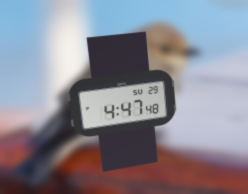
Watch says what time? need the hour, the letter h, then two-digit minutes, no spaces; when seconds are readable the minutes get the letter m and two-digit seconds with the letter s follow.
4h47m48s
